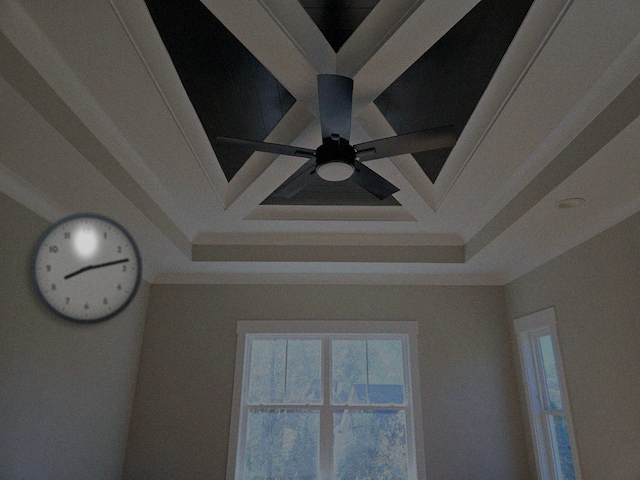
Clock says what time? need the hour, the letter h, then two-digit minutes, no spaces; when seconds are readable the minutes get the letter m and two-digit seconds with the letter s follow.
8h13
